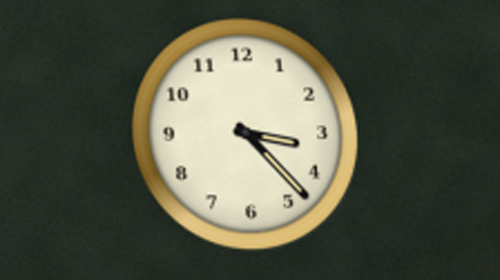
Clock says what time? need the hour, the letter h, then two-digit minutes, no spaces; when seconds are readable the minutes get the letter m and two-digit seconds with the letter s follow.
3h23
